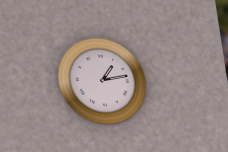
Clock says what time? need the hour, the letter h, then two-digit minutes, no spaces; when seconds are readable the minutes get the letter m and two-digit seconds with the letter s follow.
1h13
